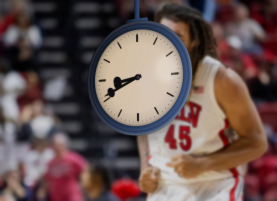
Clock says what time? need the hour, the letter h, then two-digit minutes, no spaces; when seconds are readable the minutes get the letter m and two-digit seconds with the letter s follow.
8h41
